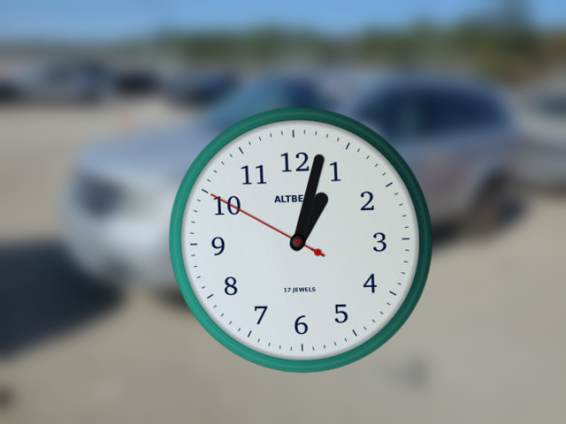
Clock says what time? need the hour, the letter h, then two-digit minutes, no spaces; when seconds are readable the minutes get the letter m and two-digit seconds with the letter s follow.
1h02m50s
